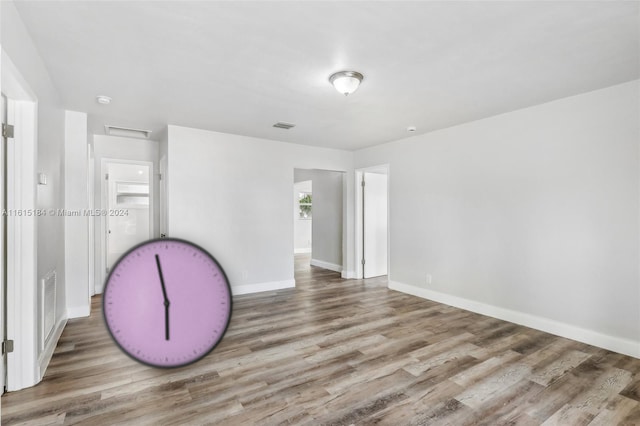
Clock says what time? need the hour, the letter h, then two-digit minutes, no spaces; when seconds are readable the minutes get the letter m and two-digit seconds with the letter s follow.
5h58
